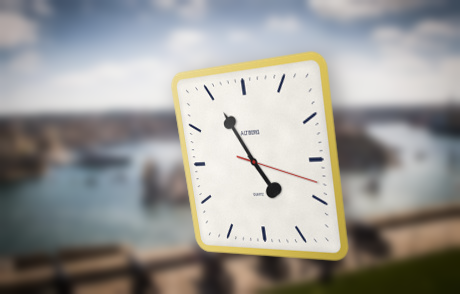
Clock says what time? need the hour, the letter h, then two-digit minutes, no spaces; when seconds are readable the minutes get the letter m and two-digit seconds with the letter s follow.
4h55m18s
